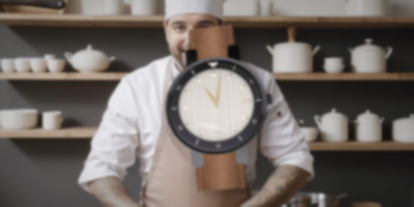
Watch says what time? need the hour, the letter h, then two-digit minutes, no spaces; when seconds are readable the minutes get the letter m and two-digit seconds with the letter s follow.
11h02
